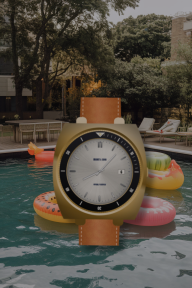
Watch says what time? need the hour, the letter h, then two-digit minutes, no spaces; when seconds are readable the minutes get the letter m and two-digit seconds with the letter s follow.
8h07
